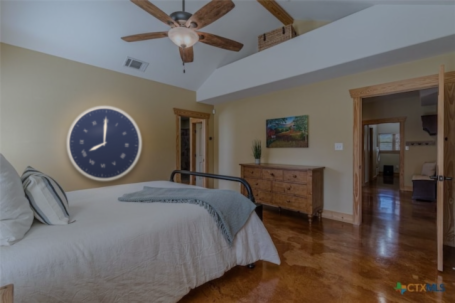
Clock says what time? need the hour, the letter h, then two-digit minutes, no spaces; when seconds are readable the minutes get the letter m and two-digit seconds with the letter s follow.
8h00
